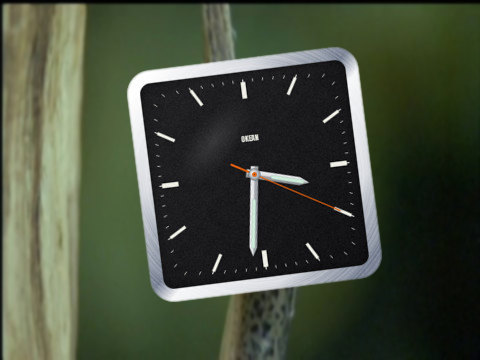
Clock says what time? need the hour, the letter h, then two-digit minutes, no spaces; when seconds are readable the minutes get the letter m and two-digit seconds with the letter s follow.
3h31m20s
